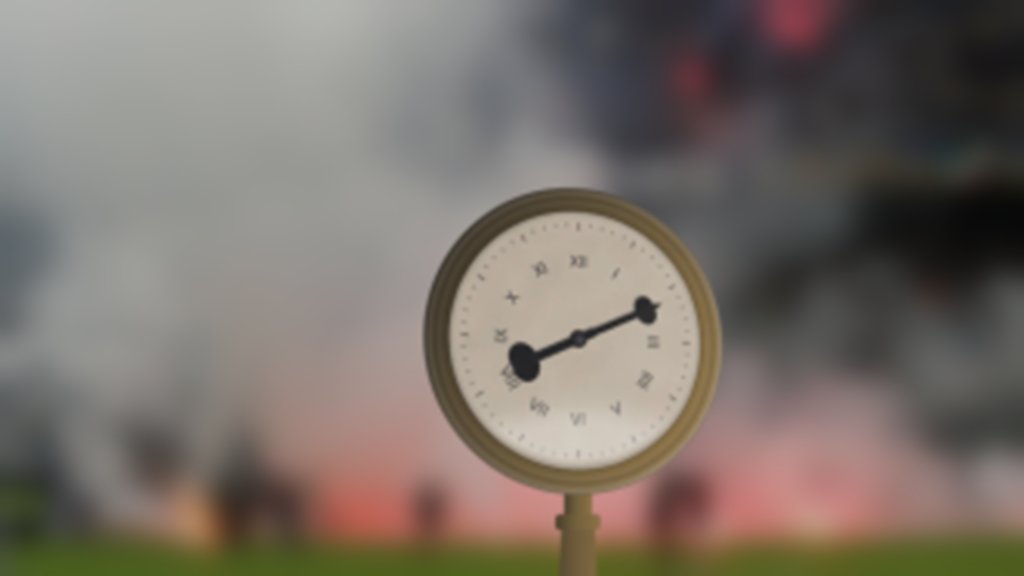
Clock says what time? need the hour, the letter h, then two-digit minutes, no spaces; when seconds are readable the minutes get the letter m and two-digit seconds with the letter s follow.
8h11
